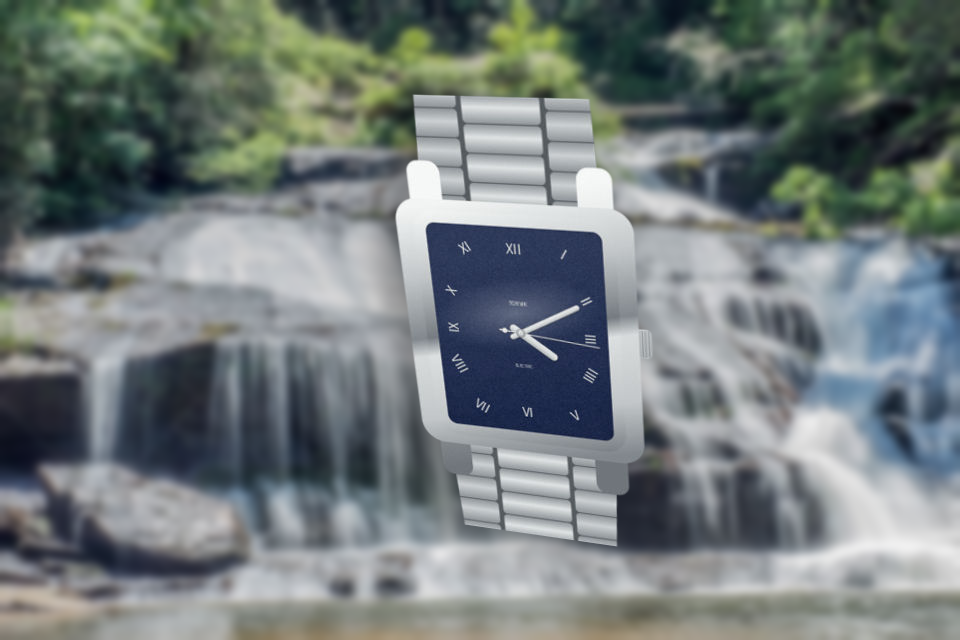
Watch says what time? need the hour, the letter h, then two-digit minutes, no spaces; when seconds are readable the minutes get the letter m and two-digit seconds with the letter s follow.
4h10m16s
